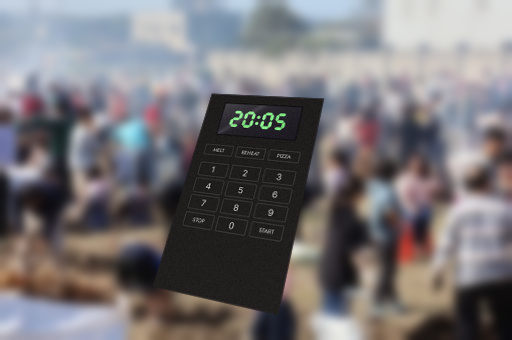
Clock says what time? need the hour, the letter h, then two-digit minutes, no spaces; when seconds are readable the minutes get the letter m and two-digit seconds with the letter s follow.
20h05
